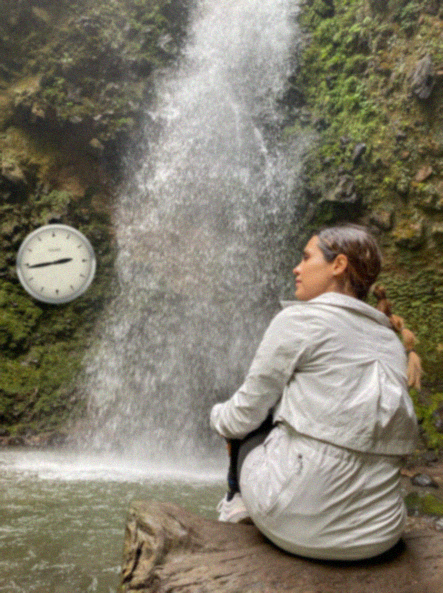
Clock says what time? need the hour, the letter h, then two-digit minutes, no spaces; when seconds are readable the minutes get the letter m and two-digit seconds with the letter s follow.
2h44
